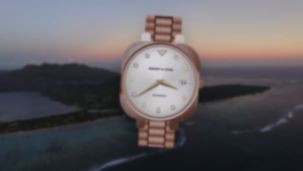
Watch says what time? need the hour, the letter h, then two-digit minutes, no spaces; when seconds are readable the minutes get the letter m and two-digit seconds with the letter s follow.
3h39
